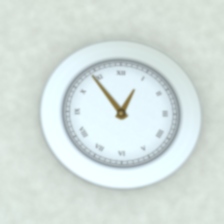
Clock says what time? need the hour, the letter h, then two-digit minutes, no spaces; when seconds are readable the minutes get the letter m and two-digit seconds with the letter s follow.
12h54
